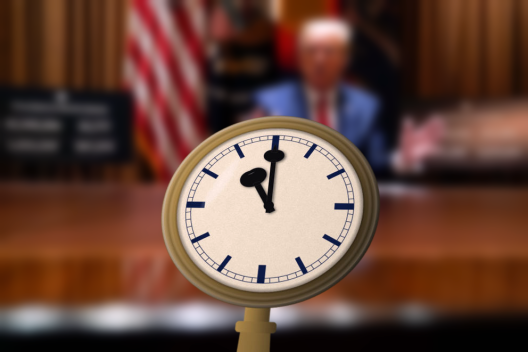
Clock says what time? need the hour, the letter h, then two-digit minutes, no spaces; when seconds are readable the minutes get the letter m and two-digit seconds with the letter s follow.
11h00
